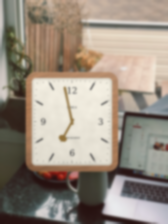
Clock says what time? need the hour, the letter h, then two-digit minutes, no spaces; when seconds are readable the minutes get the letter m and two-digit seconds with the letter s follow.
6h58
